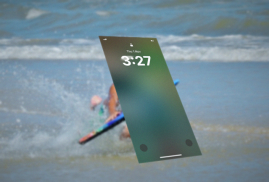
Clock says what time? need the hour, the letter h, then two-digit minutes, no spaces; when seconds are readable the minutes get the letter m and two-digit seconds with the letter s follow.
3h27
